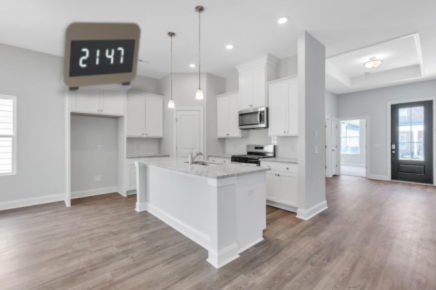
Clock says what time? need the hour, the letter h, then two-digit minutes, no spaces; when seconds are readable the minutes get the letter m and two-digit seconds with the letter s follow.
21h47
